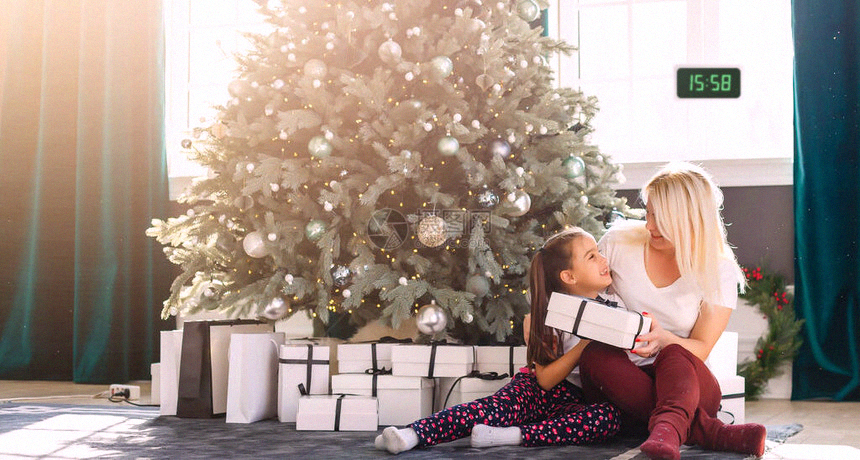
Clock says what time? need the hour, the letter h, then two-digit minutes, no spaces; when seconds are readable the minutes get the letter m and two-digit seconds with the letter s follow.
15h58
